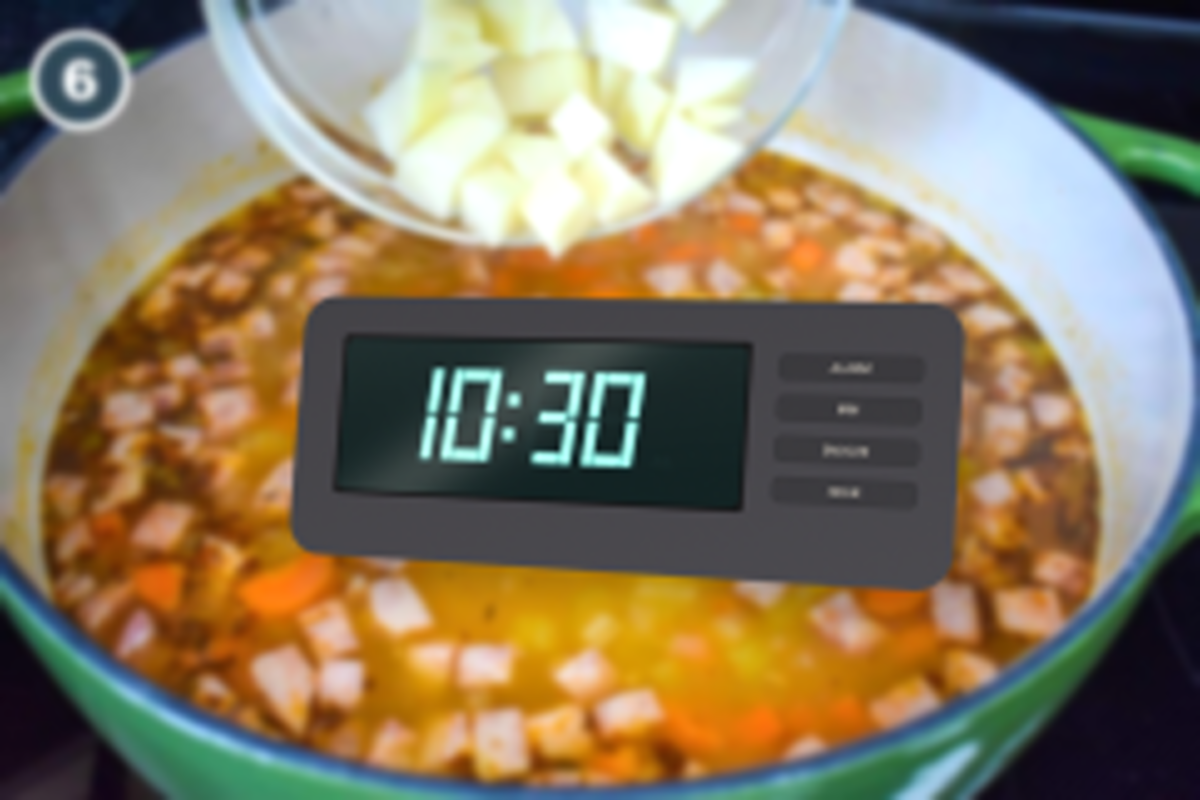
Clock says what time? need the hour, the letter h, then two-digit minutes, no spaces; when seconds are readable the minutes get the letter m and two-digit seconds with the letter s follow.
10h30
